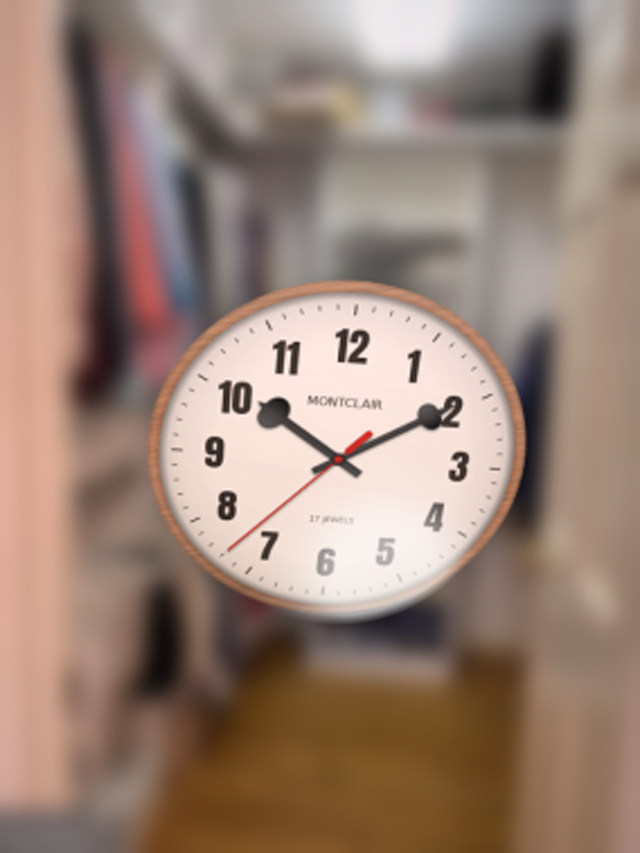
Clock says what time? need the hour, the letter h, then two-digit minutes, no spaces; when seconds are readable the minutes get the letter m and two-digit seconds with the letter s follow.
10h09m37s
